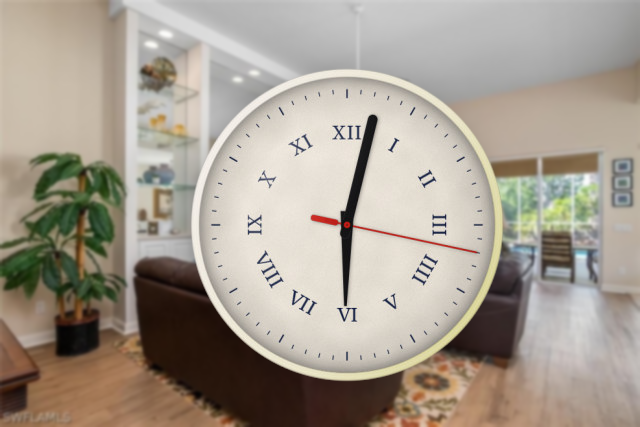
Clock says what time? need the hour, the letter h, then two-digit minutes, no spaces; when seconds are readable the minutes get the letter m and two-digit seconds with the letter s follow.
6h02m17s
